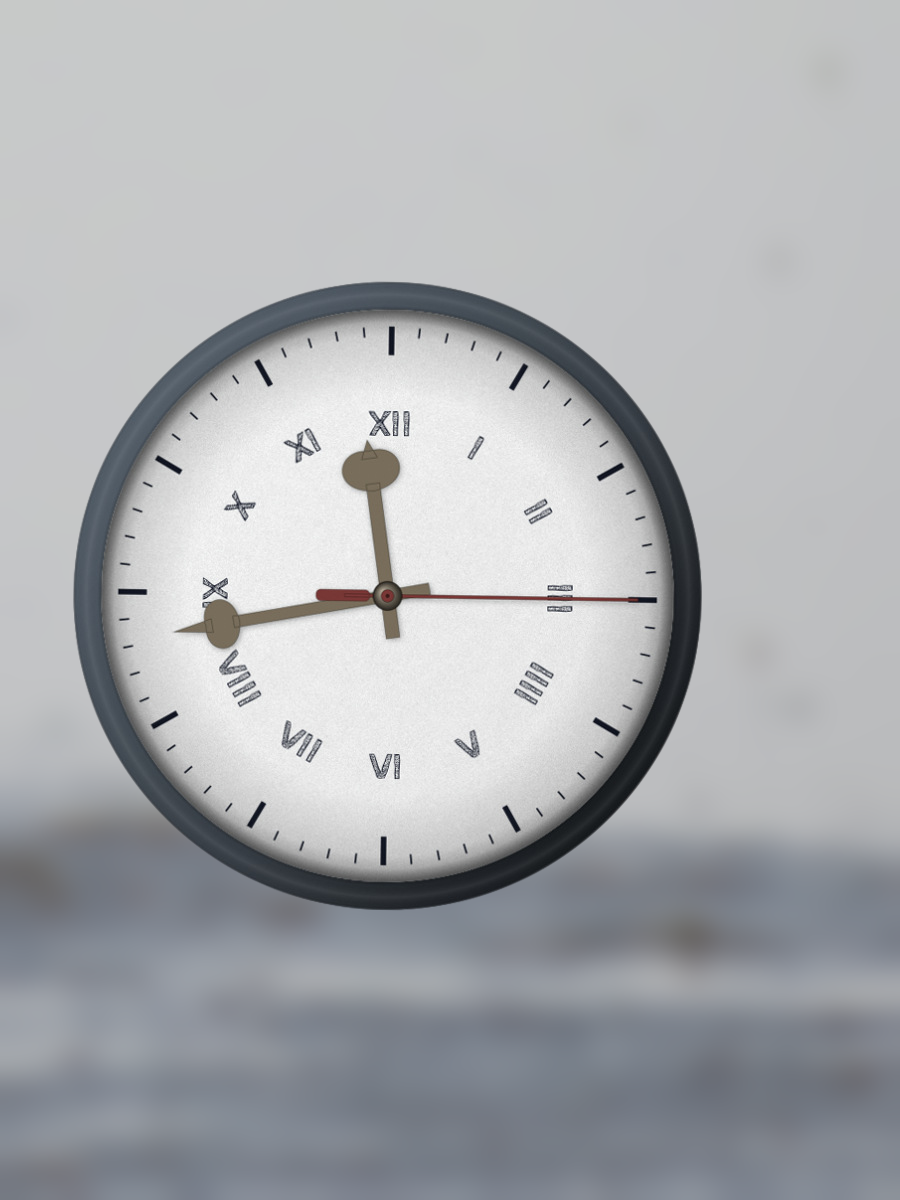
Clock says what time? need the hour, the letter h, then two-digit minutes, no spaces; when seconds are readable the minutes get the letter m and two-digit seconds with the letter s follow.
11h43m15s
